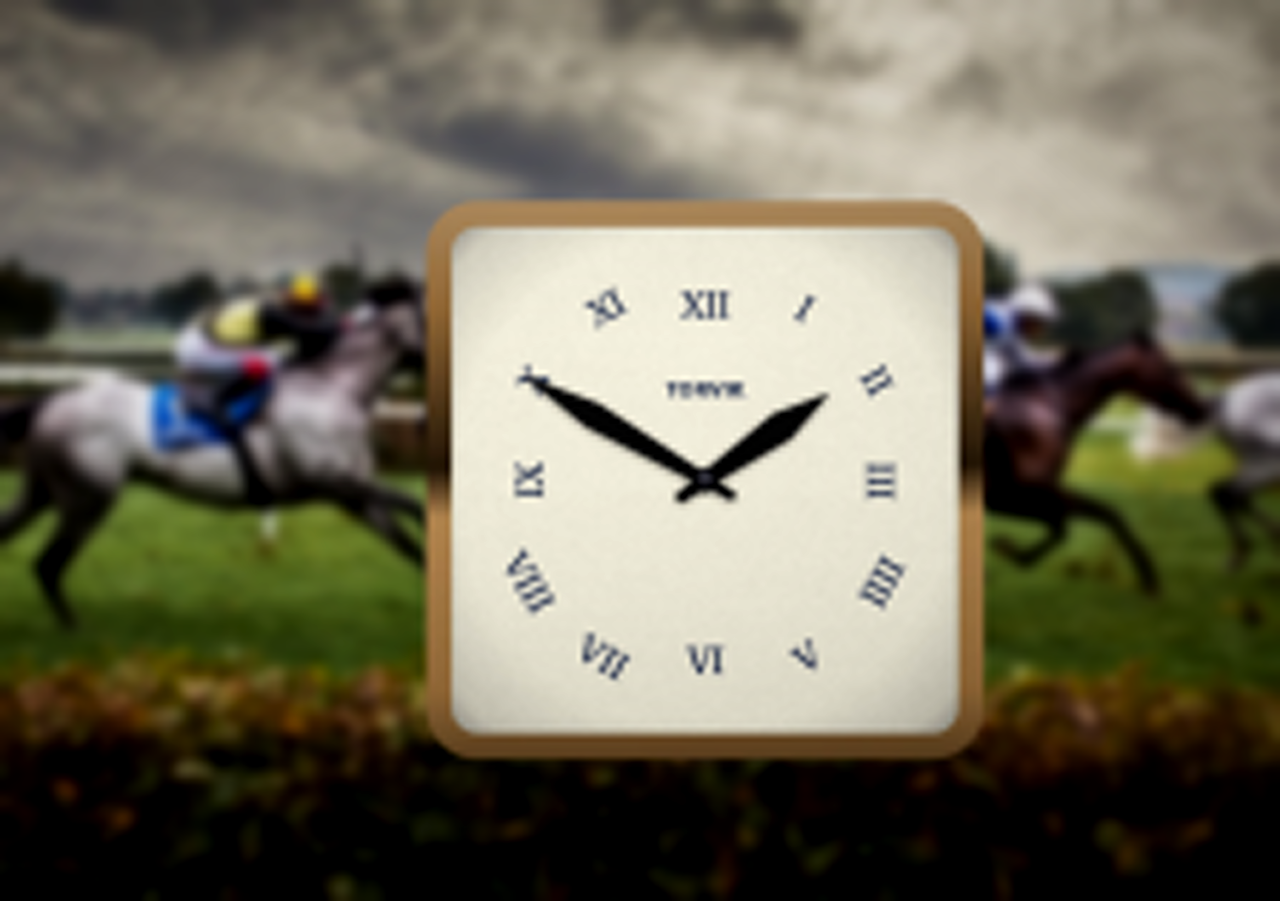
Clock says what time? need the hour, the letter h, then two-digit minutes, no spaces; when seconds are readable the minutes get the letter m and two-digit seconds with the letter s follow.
1h50
